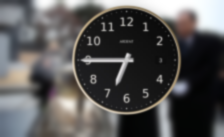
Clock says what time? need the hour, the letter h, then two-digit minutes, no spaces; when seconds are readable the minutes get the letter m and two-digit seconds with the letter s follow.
6h45
